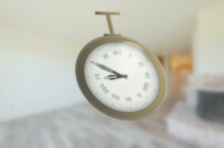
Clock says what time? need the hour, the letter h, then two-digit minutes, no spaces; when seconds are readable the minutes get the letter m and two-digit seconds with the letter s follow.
8h50
